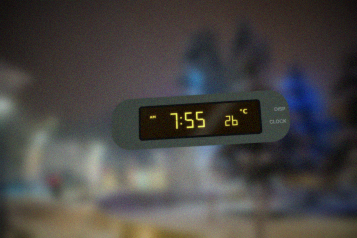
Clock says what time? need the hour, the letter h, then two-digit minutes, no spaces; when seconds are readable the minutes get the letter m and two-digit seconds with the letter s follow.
7h55
